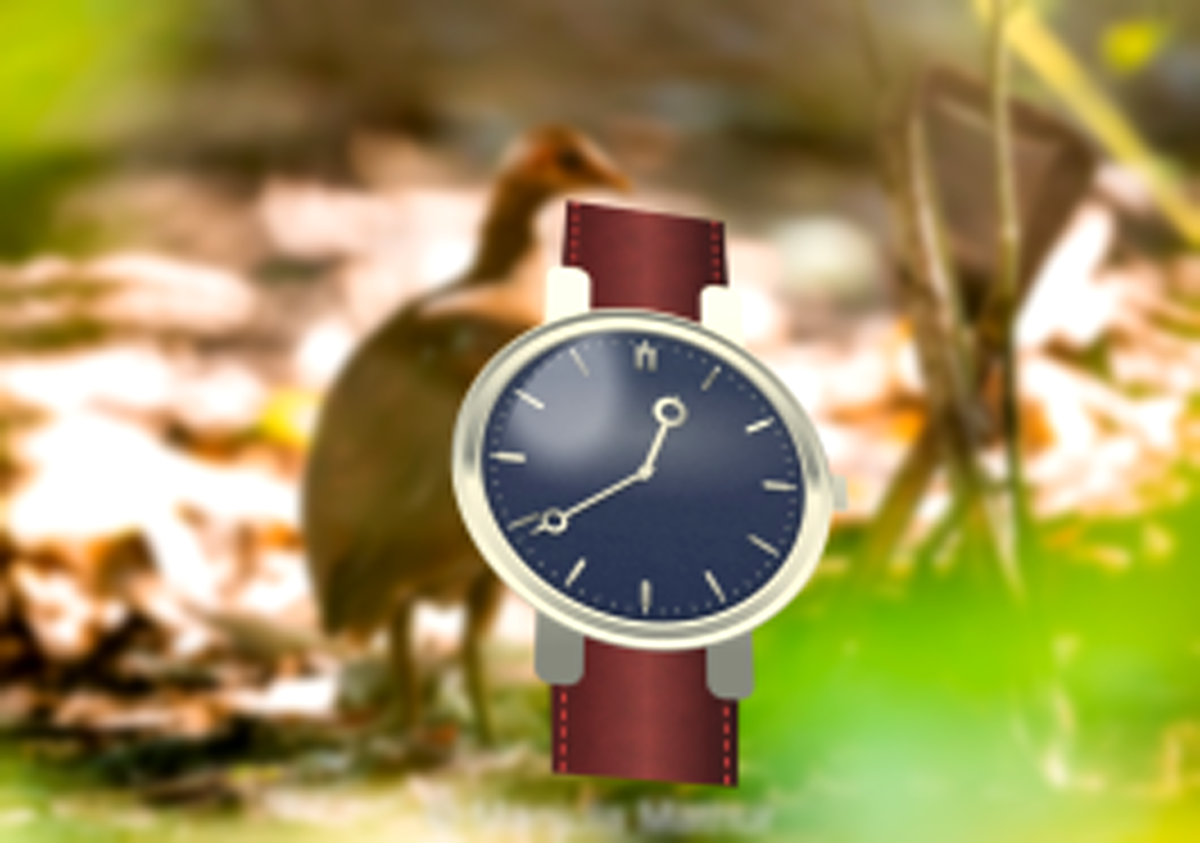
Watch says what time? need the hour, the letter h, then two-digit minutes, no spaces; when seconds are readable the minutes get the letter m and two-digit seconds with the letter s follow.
12h39
